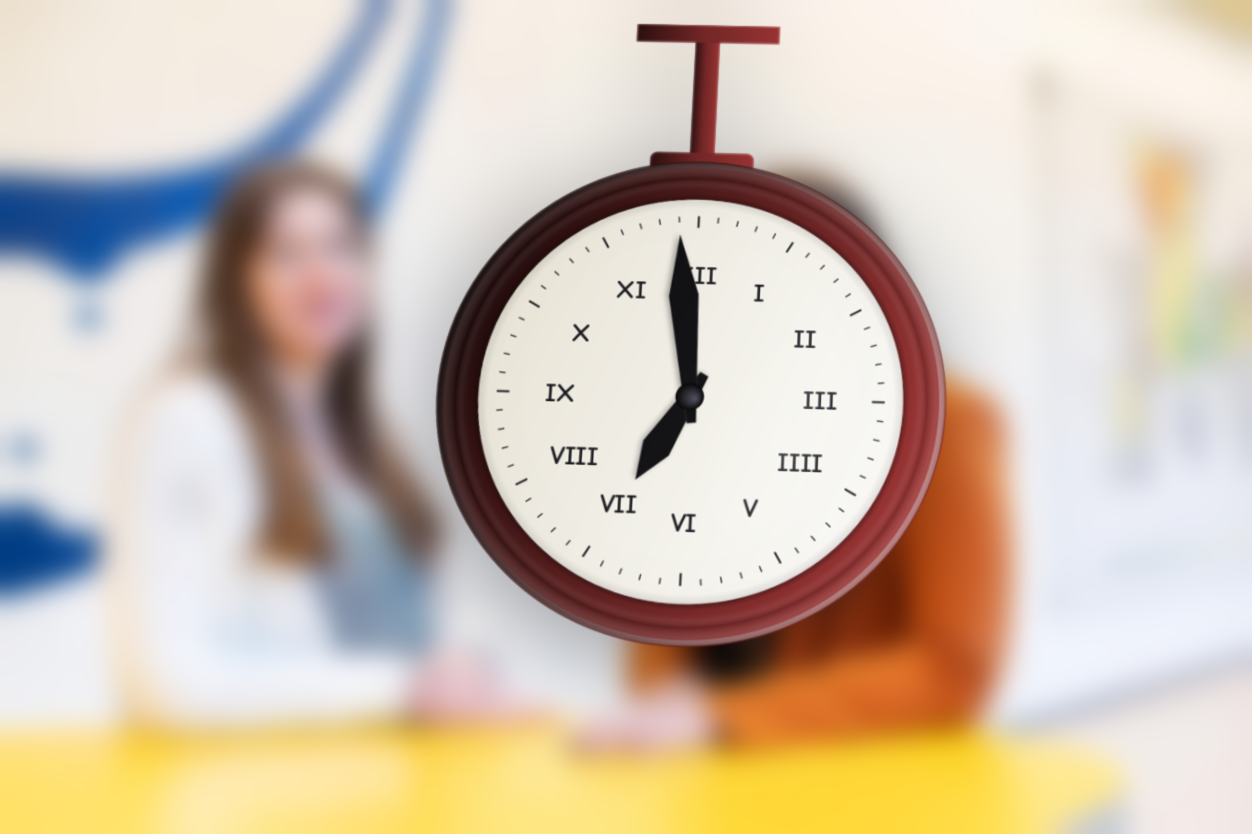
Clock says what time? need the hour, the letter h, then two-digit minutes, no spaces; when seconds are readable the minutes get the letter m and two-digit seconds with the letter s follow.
6h59
